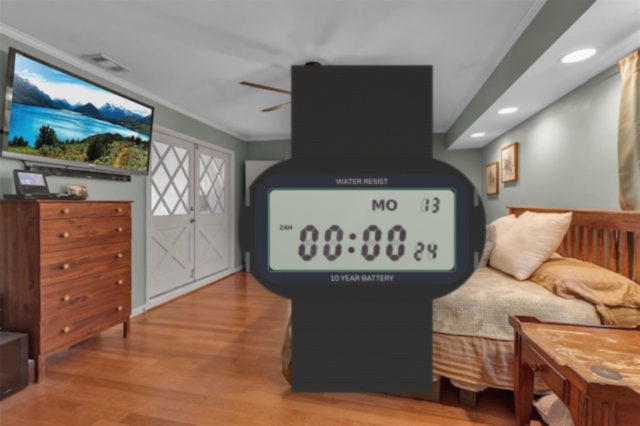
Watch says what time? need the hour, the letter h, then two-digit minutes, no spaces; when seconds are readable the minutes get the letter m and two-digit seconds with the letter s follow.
0h00m24s
